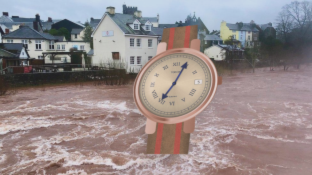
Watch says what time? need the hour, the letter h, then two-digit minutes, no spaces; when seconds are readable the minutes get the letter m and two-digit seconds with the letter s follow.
7h04
